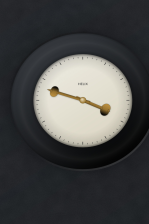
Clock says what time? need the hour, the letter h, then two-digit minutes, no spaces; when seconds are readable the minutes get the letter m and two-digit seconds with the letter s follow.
3h48
